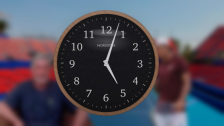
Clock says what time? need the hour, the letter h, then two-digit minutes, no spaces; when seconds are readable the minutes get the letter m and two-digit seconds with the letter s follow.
5h03
